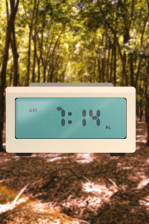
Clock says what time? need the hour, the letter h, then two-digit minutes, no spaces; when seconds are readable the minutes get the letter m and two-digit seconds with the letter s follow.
7h14
